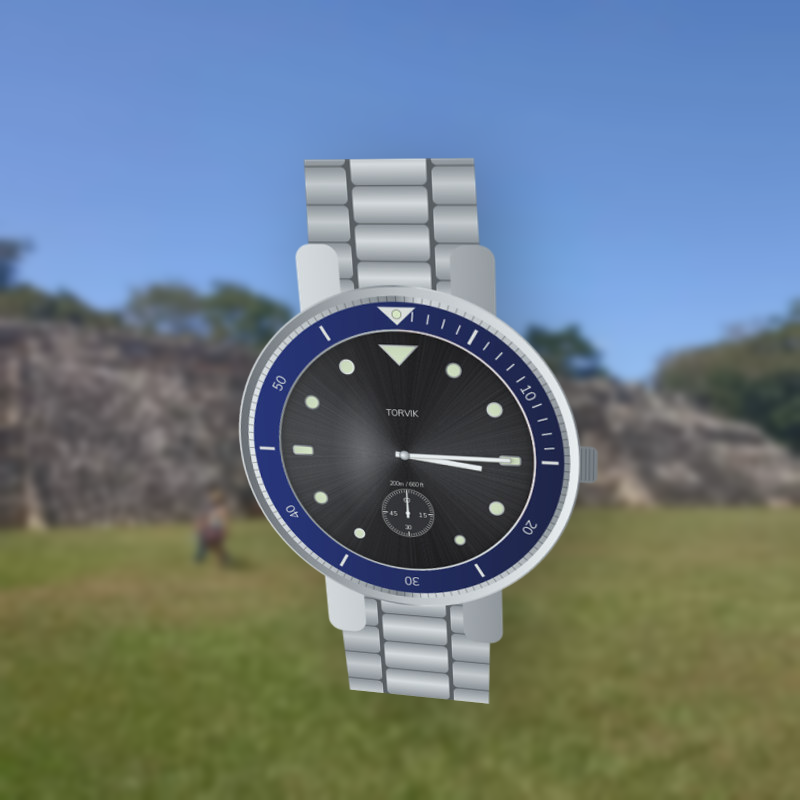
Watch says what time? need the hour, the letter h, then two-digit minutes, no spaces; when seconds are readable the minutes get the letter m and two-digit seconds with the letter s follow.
3h15
